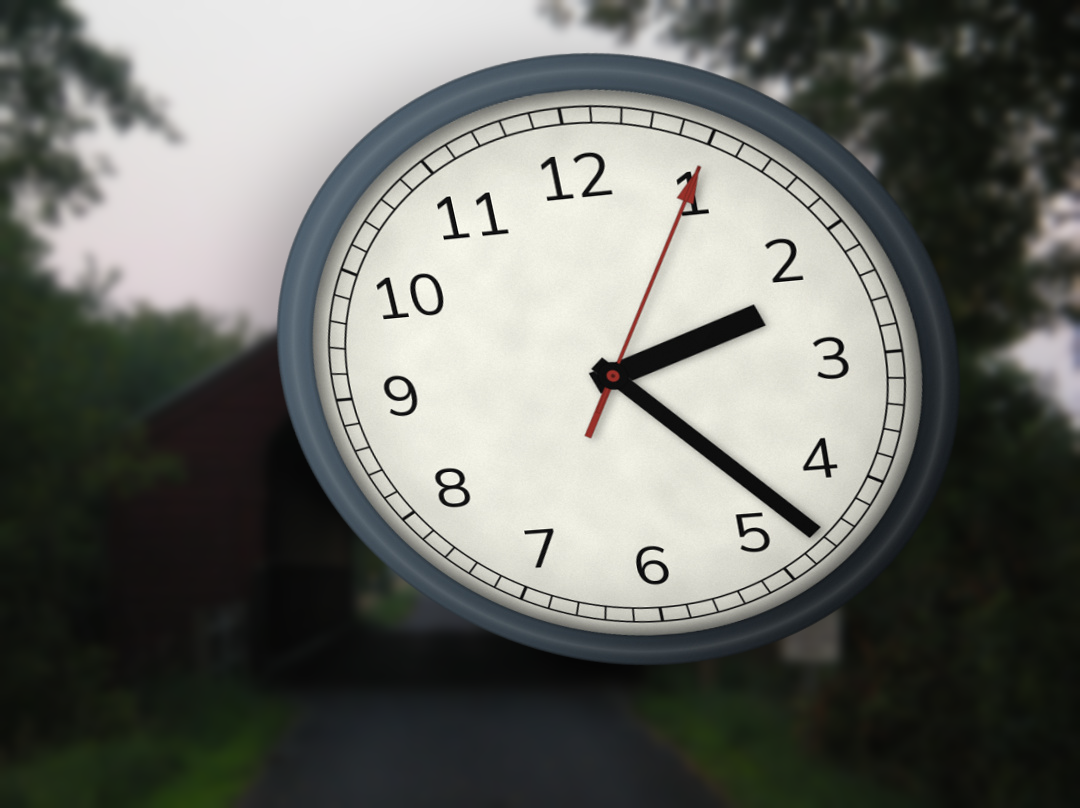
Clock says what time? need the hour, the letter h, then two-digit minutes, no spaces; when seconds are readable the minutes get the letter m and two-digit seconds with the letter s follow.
2h23m05s
